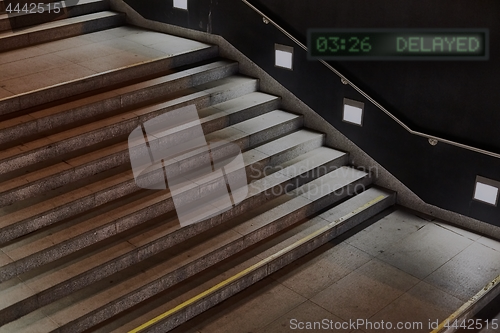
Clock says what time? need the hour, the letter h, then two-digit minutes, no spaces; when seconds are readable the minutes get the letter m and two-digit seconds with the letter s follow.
3h26
